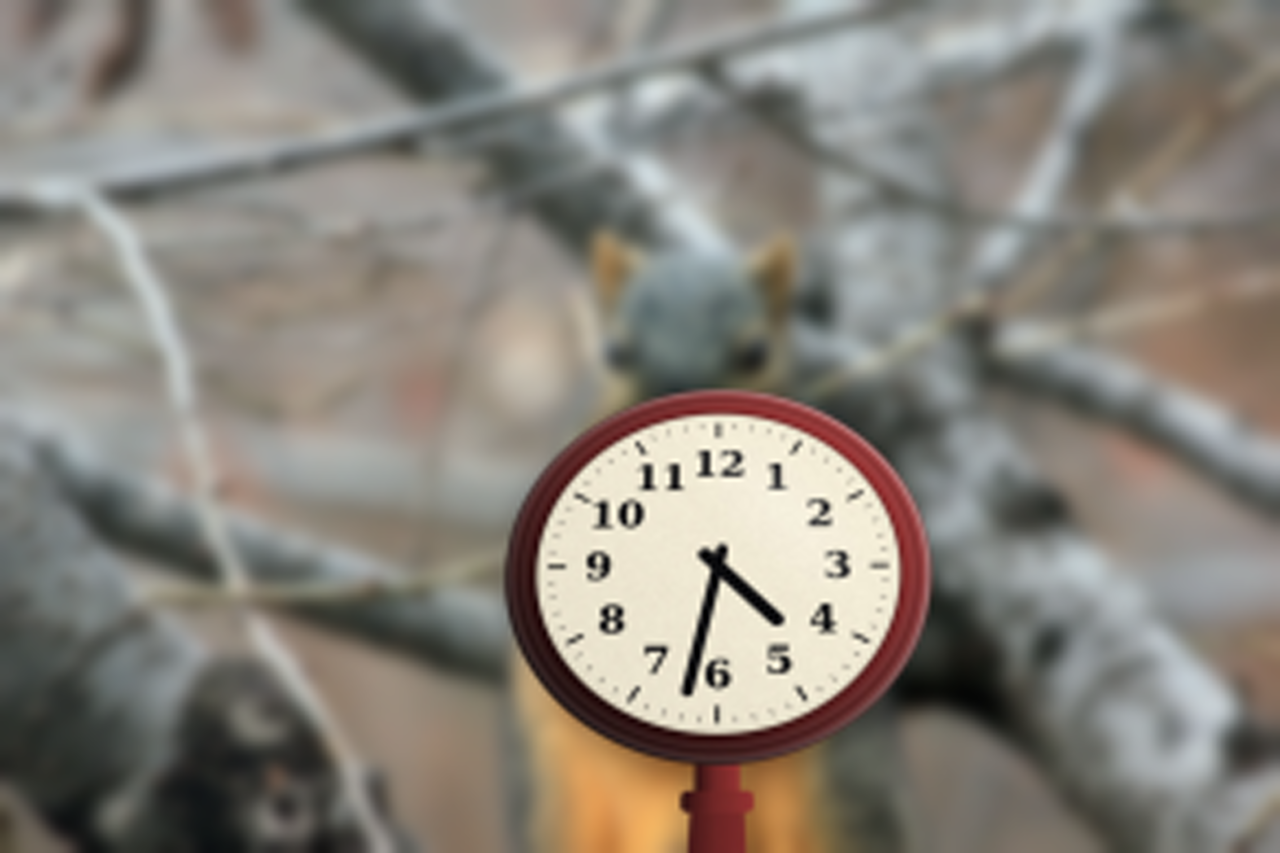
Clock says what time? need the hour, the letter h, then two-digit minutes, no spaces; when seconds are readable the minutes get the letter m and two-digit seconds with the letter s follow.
4h32
